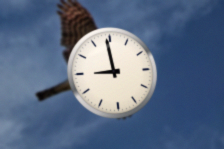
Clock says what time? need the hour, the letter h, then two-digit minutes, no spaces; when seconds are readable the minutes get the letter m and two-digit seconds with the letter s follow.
8h59
